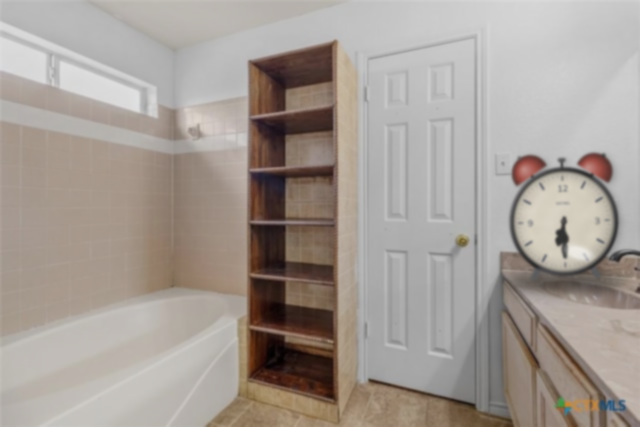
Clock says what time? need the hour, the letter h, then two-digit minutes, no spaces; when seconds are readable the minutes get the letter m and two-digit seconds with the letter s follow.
6h30
